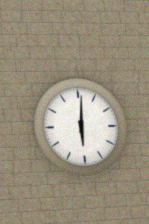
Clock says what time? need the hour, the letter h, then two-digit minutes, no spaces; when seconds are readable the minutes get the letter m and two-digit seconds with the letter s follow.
6h01
